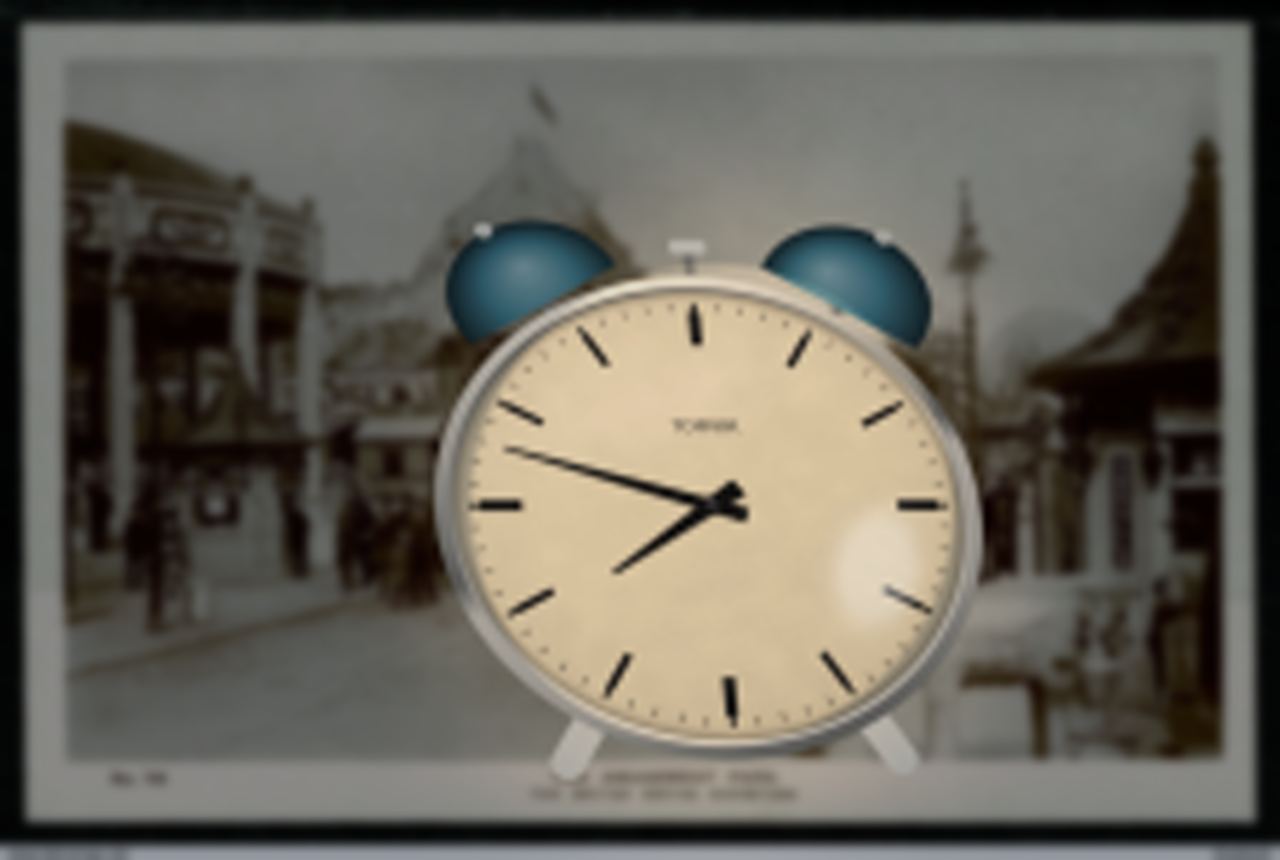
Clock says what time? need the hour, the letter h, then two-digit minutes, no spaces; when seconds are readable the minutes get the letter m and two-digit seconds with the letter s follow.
7h48
